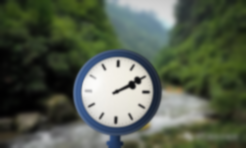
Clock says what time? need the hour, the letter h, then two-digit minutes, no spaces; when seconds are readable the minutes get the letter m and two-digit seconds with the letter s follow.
2h10
